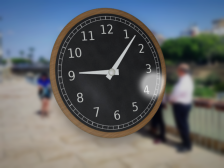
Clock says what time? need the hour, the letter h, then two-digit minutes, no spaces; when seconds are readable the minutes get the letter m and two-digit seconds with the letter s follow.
9h07
